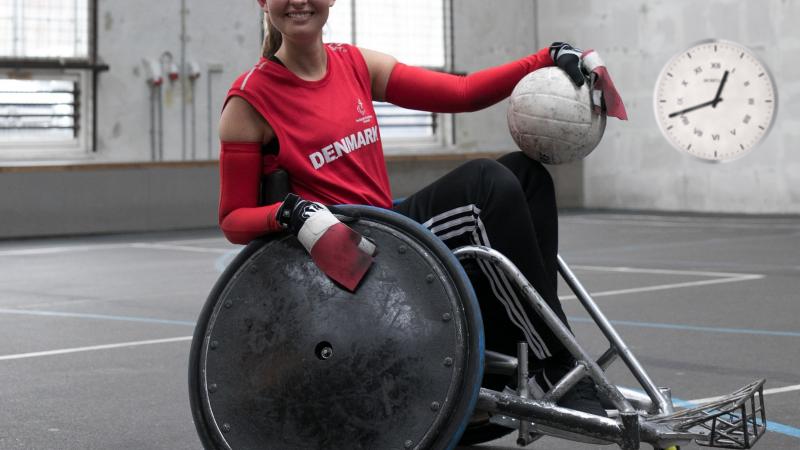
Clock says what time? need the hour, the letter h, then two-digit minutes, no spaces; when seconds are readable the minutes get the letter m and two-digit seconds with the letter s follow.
12h42
